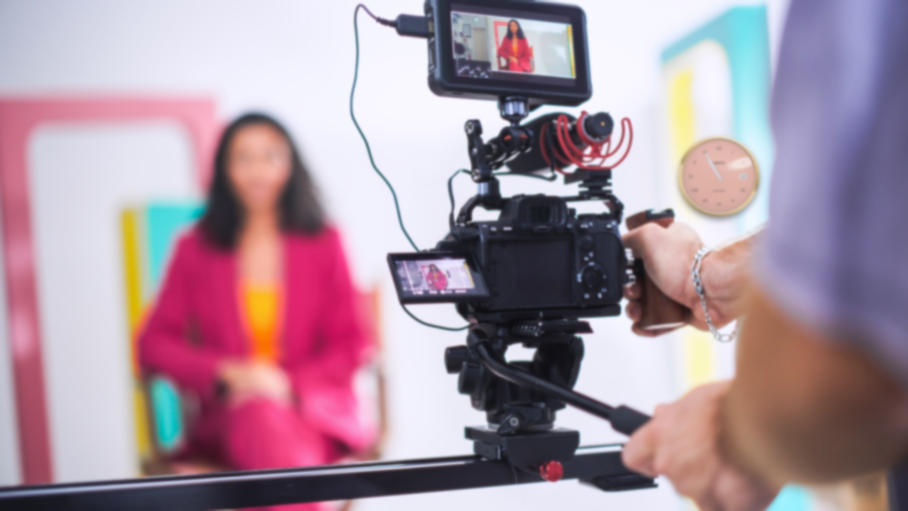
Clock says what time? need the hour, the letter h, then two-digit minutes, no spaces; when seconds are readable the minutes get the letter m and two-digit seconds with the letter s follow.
10h55
